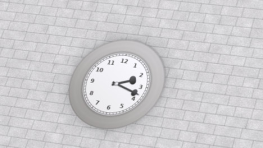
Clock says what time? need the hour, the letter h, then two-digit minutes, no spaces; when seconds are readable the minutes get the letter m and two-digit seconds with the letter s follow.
2h18
